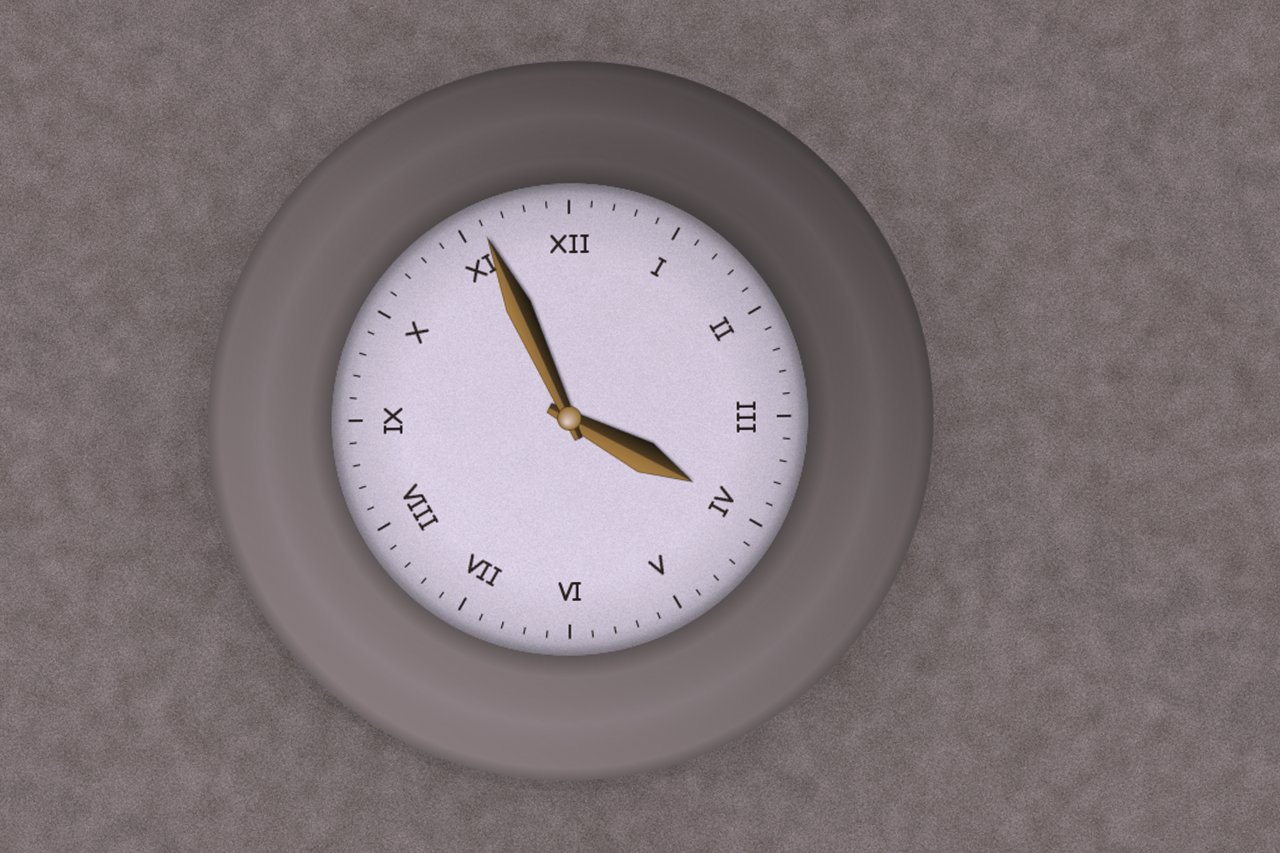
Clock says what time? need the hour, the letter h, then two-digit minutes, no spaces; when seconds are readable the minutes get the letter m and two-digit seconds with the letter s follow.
3h56
